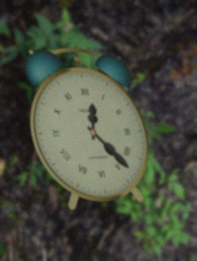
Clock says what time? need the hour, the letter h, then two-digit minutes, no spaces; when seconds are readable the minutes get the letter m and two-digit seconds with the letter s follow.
12h23
